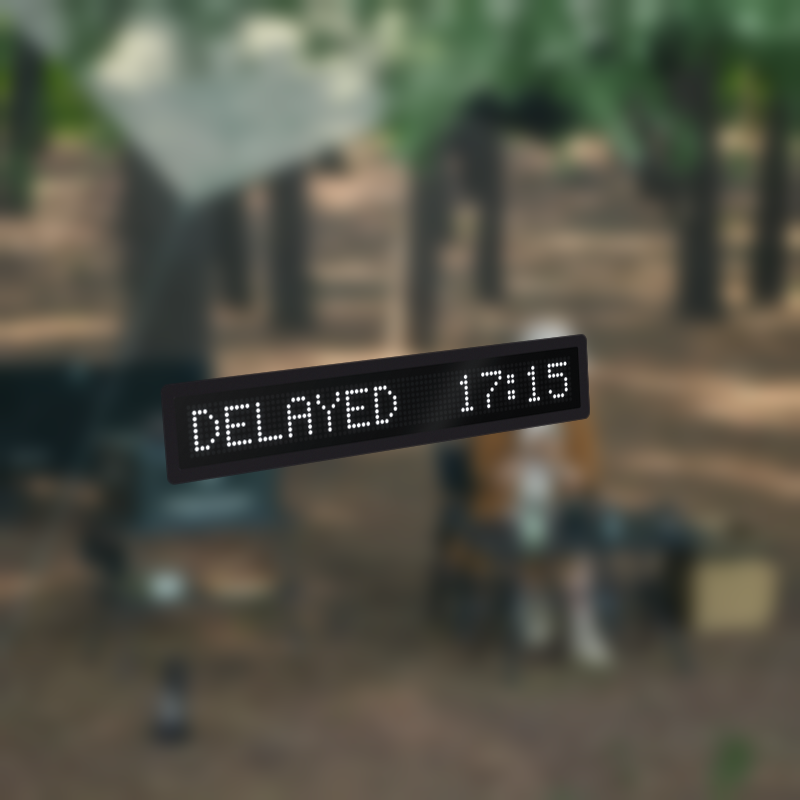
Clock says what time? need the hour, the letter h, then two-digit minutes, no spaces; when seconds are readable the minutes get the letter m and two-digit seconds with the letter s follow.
17h15
